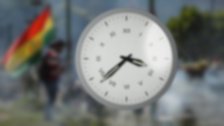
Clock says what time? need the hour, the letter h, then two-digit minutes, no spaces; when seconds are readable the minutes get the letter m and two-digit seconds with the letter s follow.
3h38
